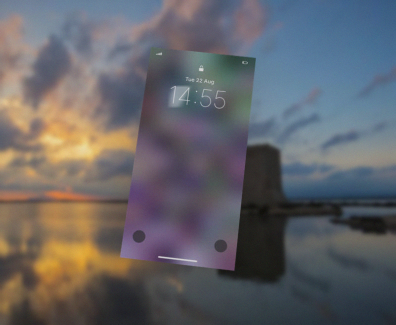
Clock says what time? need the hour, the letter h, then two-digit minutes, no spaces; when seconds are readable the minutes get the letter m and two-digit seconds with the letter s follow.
14h55
